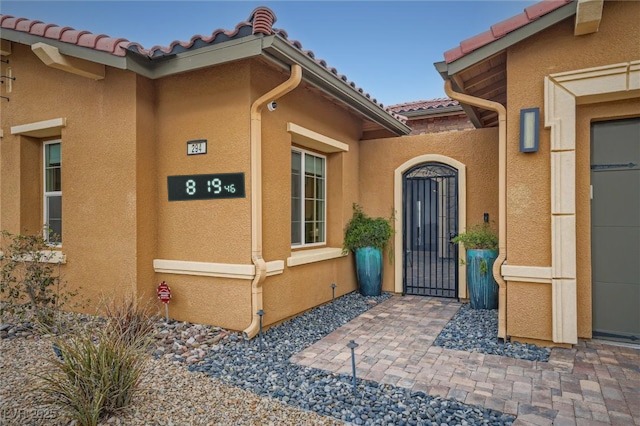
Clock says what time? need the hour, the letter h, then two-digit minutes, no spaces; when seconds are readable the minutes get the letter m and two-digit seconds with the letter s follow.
8h19
